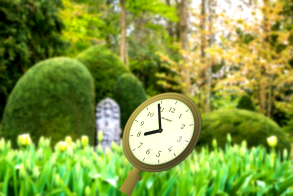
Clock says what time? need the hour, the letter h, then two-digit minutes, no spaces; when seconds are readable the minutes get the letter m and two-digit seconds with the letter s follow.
7h54
